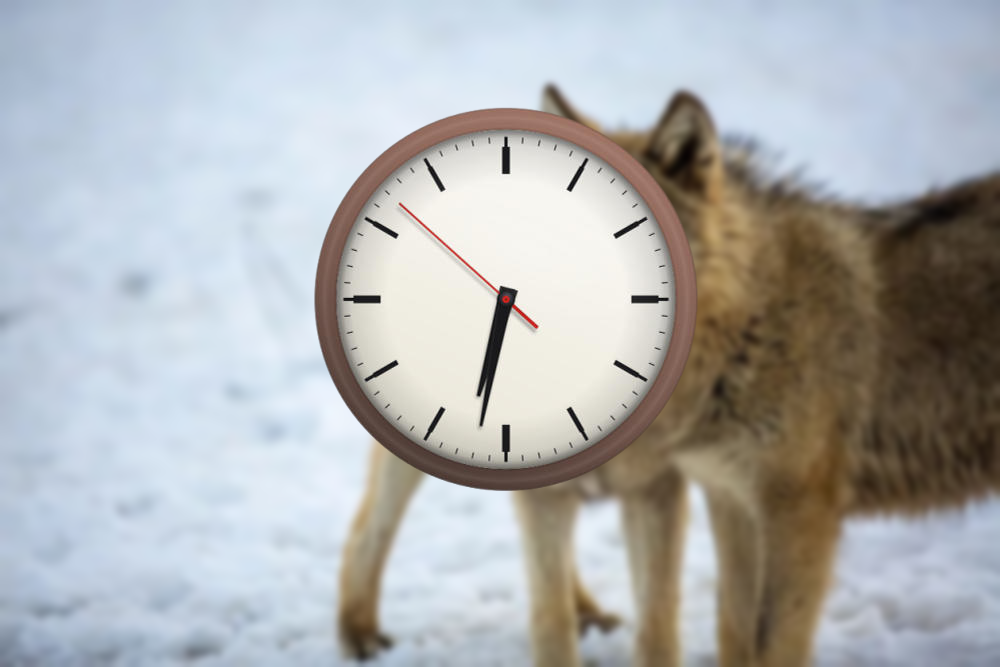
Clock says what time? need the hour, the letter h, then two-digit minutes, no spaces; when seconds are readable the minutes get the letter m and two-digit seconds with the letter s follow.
6h31m52s
